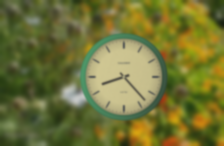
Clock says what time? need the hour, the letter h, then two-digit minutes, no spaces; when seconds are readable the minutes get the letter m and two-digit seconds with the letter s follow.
8h23
